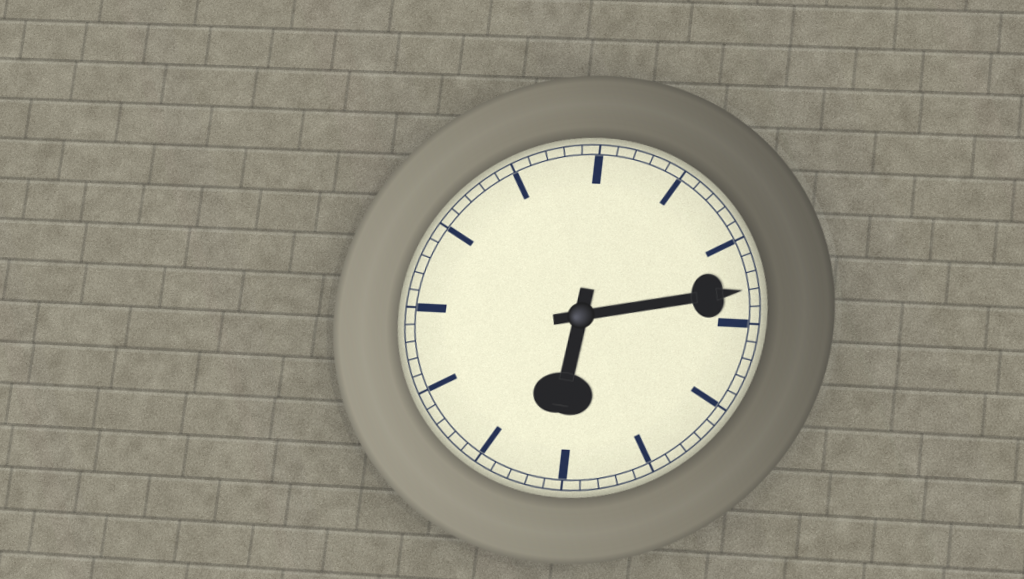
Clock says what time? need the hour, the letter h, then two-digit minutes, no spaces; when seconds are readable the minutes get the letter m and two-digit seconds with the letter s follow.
6h13
